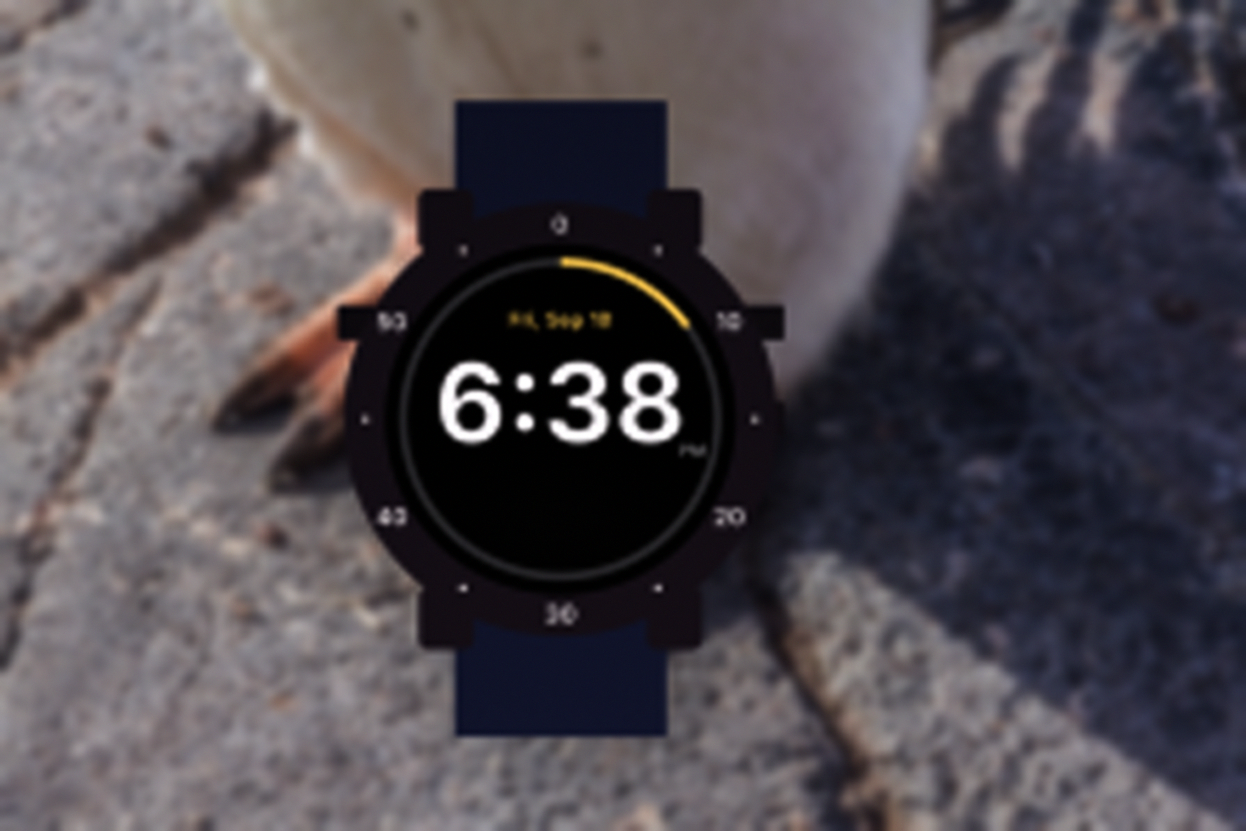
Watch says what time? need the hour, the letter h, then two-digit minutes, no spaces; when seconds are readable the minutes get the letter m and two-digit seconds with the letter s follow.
6h38
